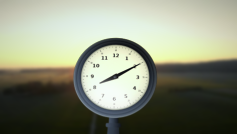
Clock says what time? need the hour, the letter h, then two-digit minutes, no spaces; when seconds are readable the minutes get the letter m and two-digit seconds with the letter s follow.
8h10
